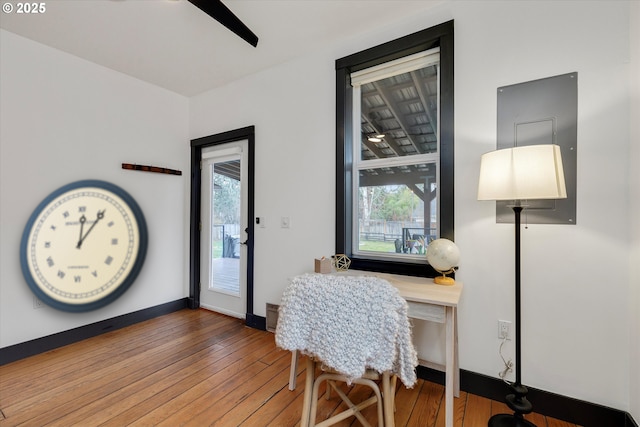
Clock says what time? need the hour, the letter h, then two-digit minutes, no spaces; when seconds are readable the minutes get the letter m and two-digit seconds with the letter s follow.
12h06
